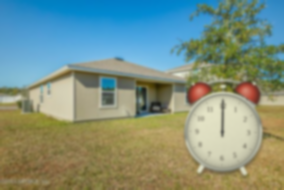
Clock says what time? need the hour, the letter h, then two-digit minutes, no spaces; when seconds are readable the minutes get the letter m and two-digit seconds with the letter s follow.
12h00
